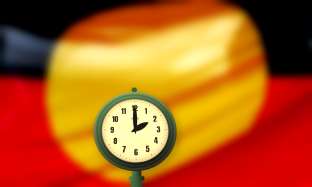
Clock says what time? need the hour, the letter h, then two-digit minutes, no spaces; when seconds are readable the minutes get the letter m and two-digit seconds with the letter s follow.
2h00
